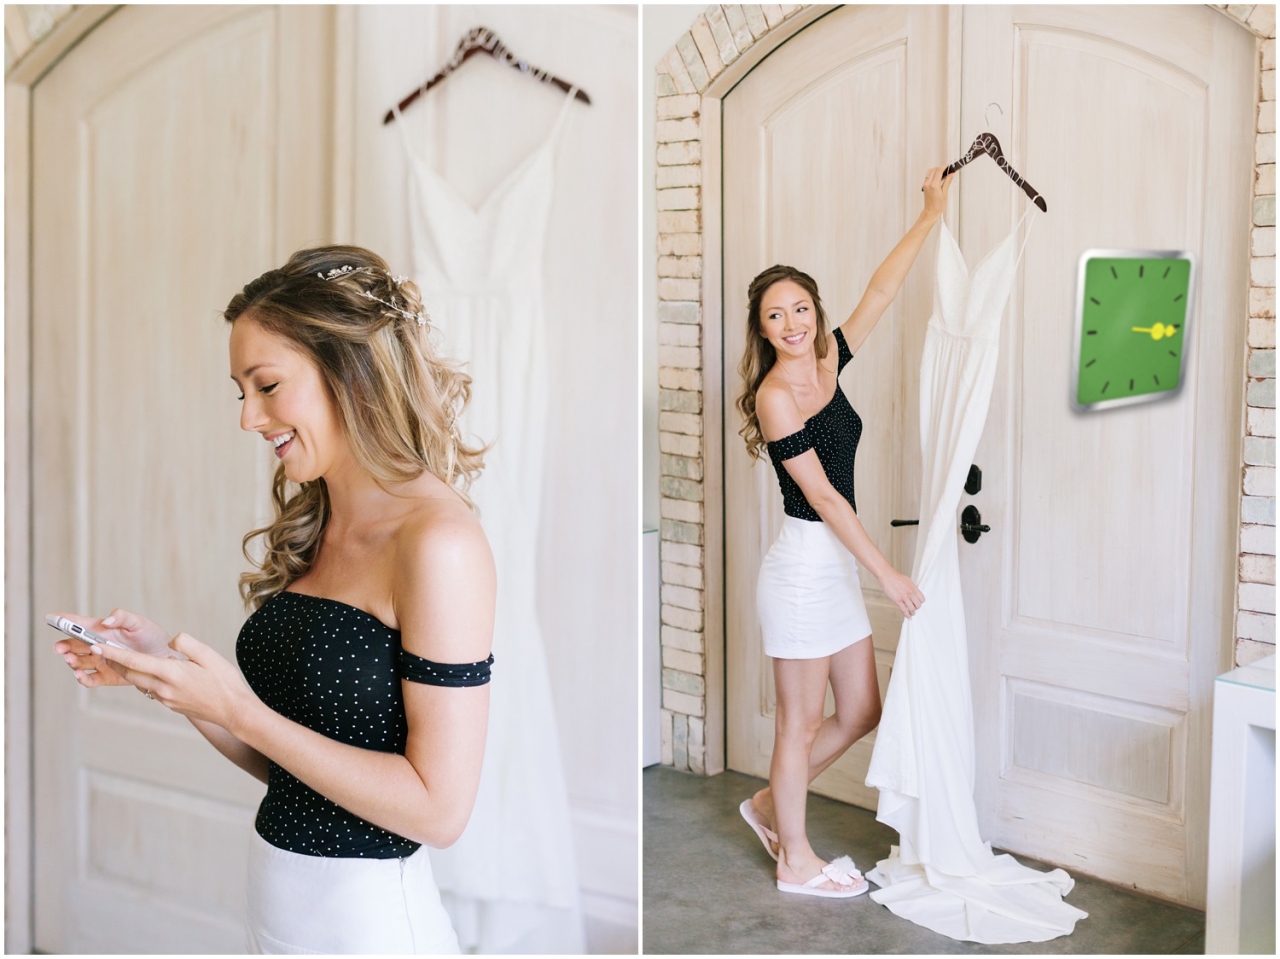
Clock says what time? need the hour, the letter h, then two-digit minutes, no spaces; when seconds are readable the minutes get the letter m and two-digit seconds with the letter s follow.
3h16
